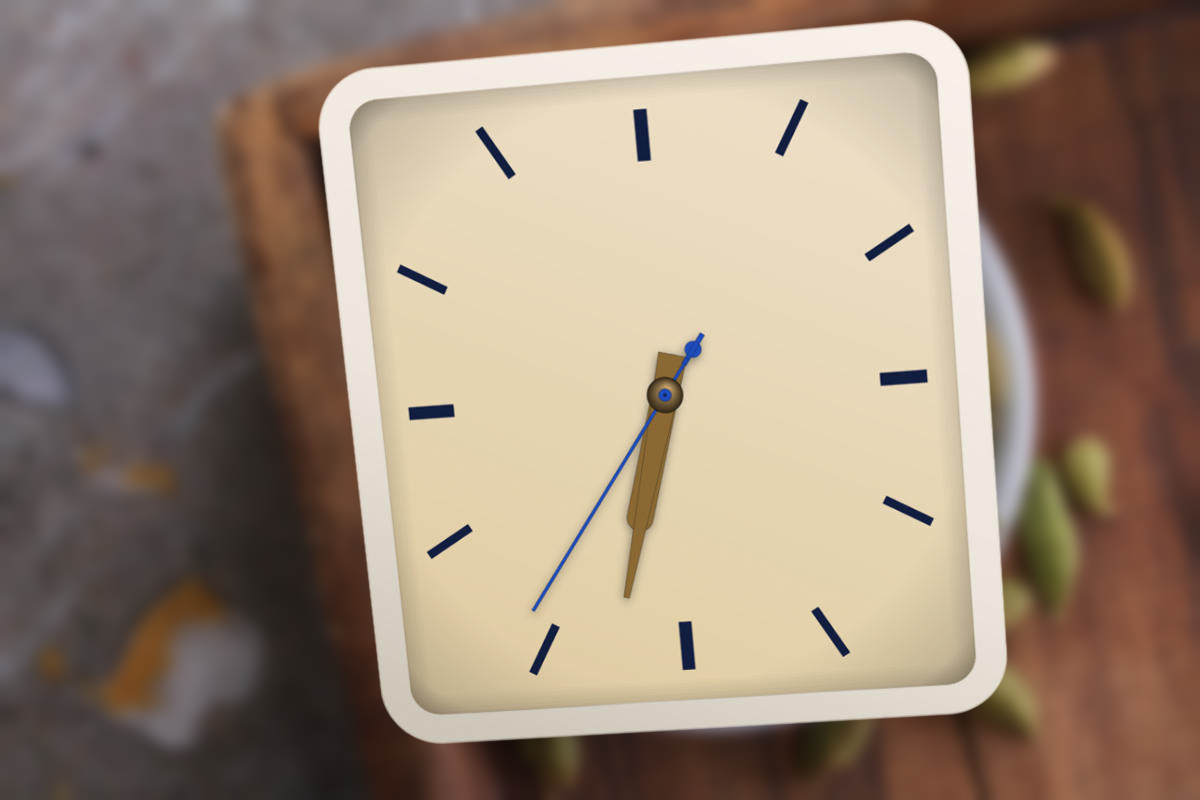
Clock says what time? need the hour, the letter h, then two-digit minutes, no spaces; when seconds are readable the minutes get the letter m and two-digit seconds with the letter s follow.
6h32m36s
